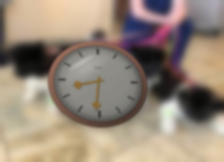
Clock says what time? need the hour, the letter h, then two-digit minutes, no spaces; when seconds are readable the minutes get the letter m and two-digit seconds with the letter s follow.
8h31
